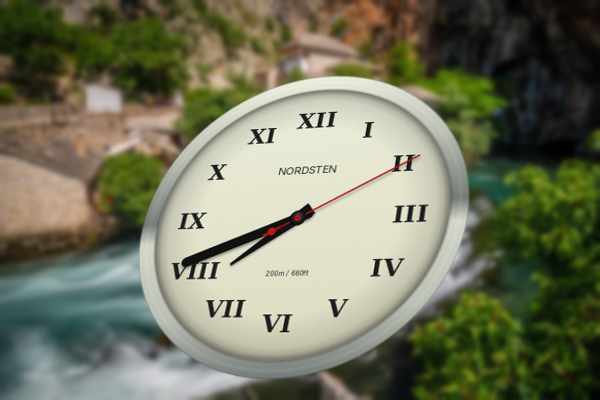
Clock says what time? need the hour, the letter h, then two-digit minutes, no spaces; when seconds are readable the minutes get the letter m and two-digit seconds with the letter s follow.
7h41m10s
